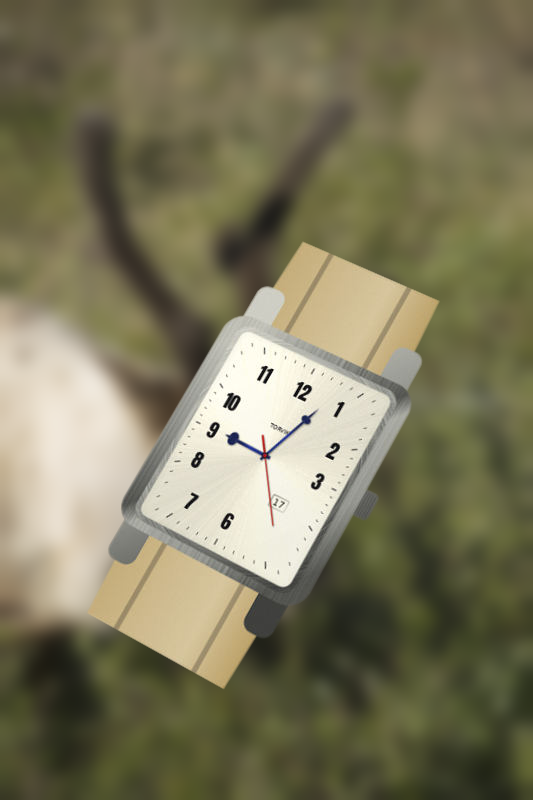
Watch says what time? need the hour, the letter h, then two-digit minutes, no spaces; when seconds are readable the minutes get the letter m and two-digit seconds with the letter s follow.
9h03m24s
